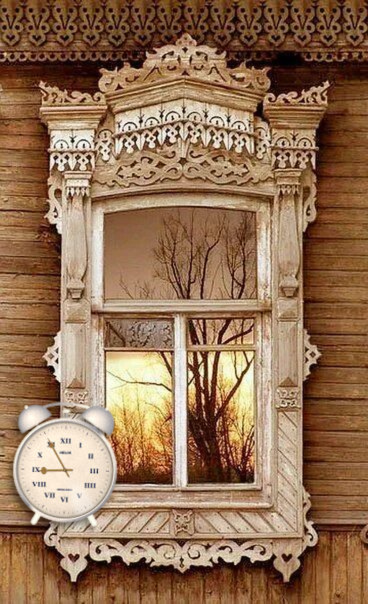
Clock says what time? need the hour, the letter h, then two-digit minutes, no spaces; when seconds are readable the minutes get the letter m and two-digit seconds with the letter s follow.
8h55
